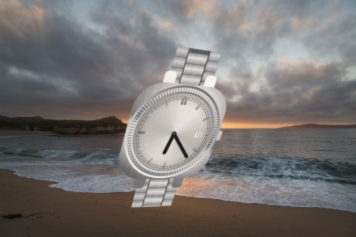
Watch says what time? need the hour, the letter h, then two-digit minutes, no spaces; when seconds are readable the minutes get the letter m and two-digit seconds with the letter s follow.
6h23
